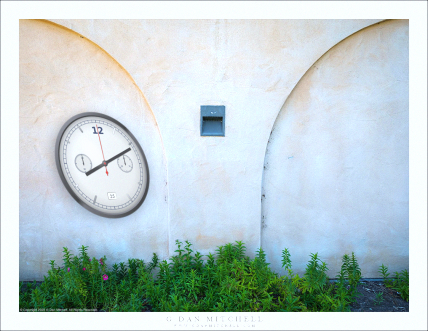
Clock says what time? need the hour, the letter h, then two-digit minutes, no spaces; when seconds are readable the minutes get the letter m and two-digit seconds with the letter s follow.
8h11
